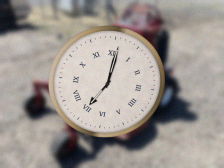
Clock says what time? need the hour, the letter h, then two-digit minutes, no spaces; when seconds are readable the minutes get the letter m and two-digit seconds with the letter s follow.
7h01
